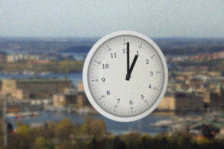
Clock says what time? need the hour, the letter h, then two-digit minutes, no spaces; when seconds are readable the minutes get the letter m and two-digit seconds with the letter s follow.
1h01
